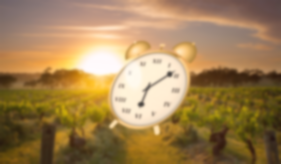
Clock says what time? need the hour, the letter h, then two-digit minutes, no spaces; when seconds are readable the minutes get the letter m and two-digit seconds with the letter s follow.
6h08
